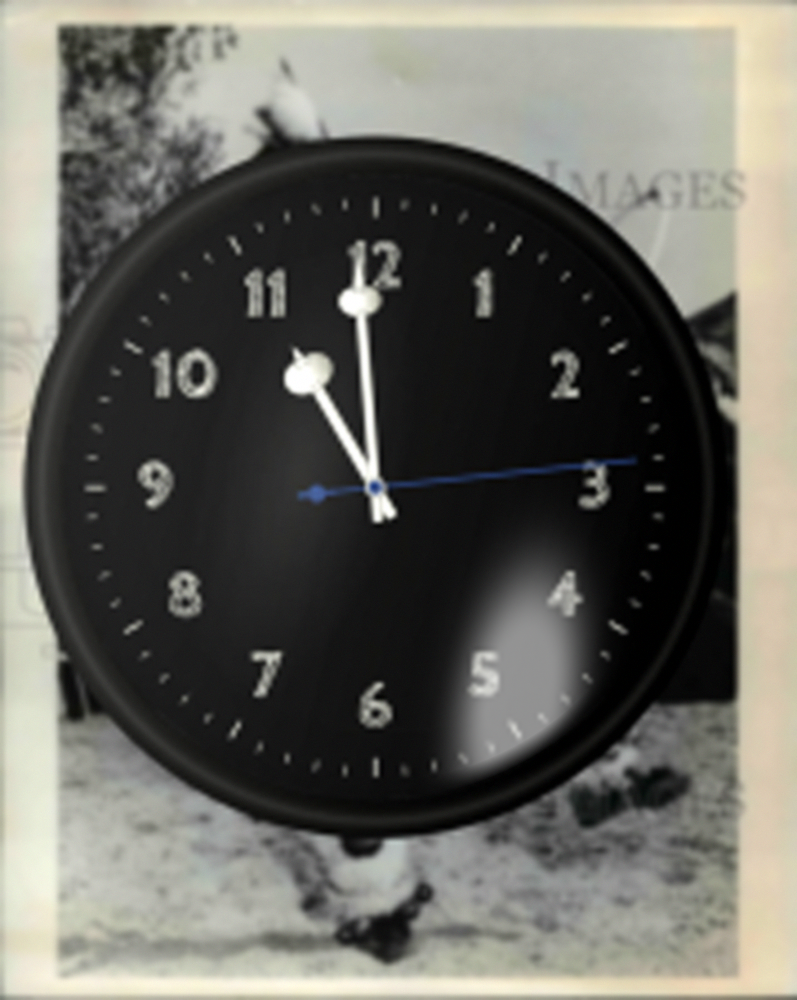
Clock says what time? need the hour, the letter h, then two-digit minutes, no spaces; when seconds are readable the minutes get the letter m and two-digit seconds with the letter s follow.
10h59m14s
